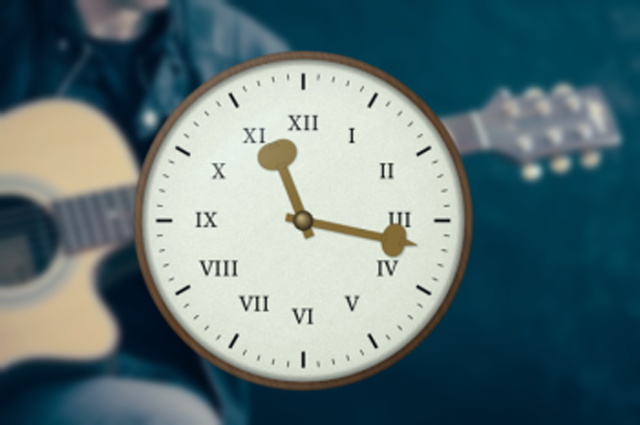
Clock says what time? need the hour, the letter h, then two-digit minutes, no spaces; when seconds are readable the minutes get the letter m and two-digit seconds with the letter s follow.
11h17
